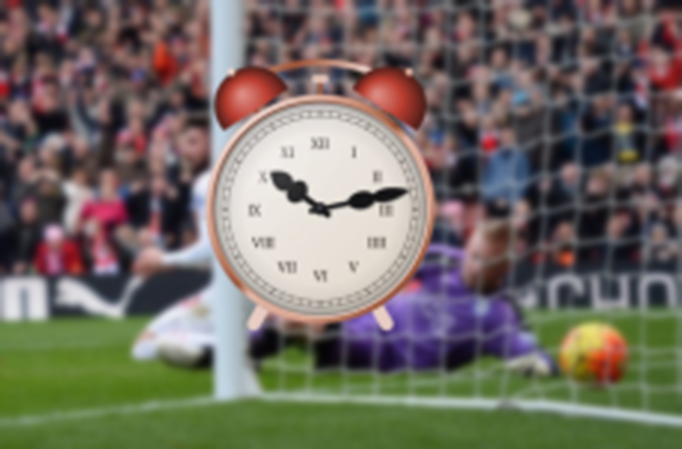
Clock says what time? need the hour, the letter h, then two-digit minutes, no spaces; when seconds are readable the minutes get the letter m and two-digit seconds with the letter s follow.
10h13
